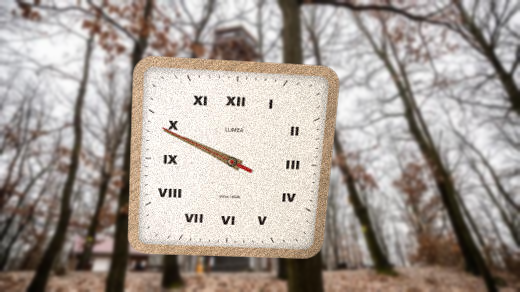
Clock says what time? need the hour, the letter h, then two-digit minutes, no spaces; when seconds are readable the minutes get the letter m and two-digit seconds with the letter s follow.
9h48m49s
